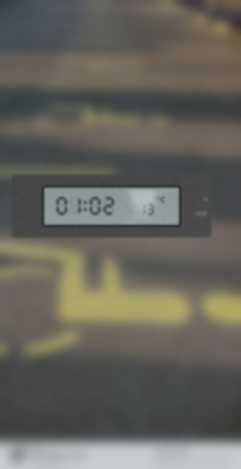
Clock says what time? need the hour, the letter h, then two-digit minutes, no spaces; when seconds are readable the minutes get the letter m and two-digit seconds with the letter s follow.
1h02
